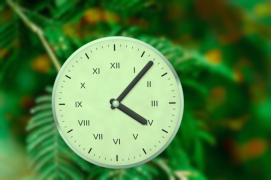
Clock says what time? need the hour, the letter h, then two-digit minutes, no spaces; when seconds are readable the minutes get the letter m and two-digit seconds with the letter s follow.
4h07
